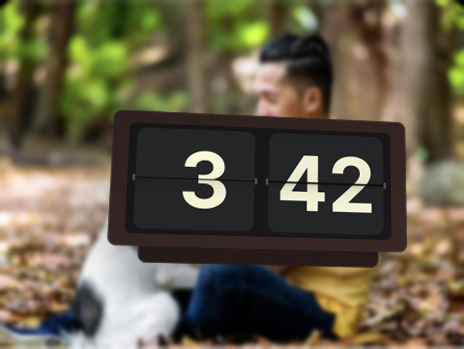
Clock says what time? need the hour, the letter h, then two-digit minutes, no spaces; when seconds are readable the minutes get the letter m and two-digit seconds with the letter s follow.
3h42
